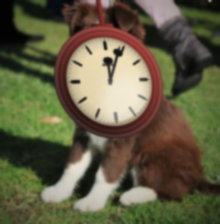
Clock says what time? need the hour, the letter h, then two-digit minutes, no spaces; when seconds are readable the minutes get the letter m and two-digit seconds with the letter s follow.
12h04
